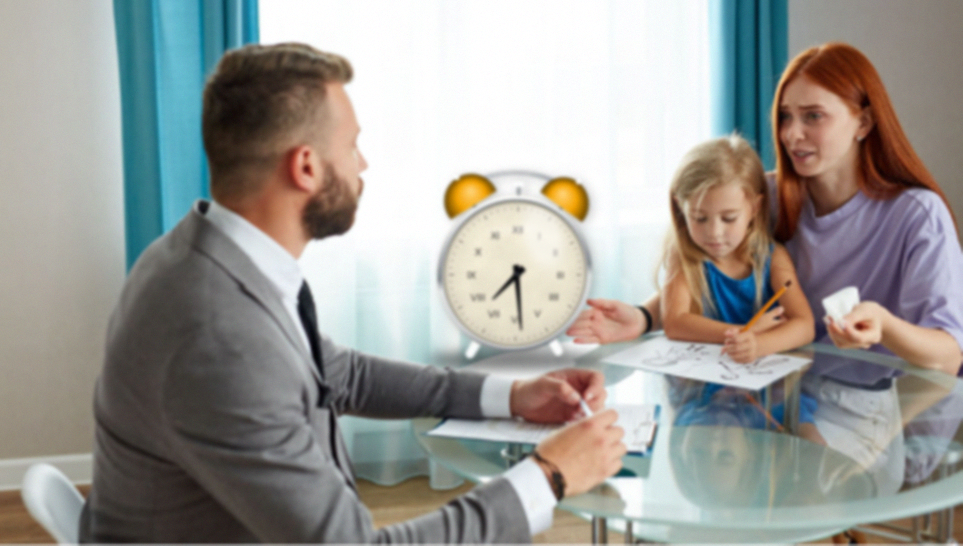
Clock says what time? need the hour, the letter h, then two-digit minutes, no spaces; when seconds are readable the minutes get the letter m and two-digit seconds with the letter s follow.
7h29
